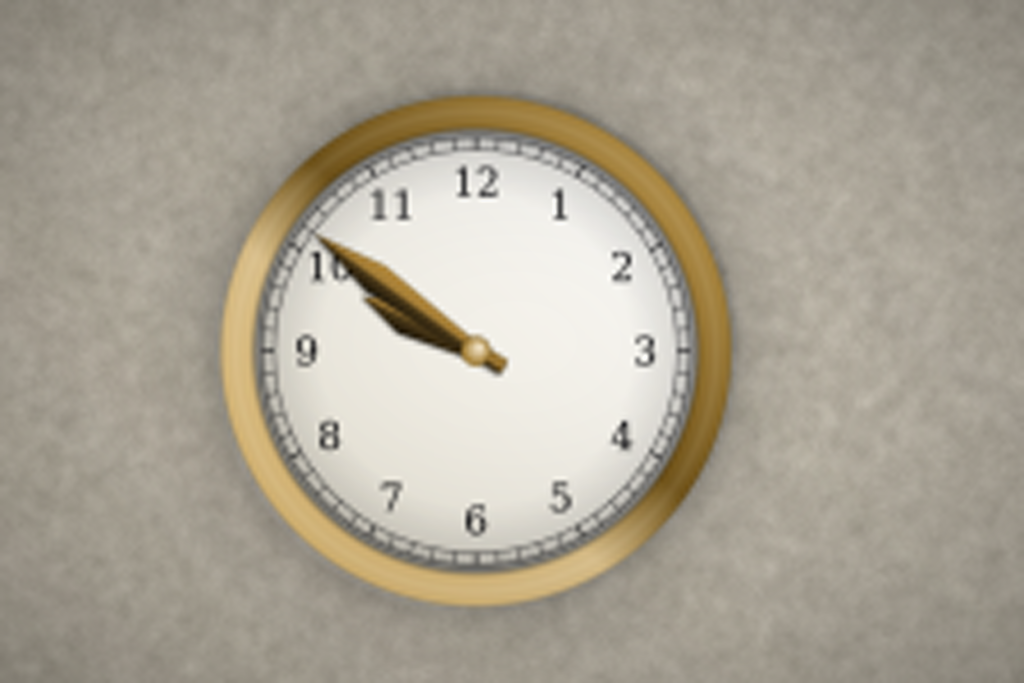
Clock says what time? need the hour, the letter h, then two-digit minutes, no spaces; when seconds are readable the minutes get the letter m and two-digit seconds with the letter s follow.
9h51
